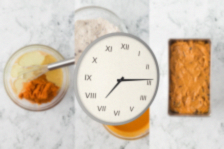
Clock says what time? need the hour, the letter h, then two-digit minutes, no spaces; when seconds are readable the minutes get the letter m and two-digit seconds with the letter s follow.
7h14
